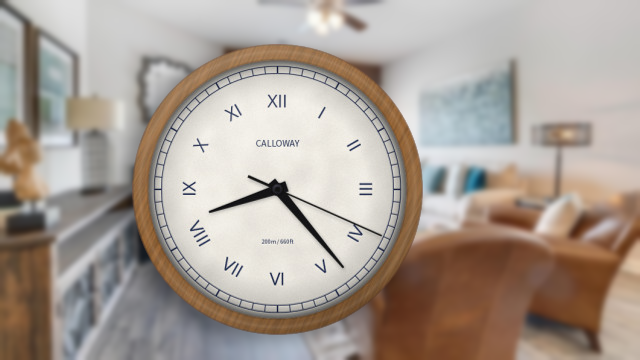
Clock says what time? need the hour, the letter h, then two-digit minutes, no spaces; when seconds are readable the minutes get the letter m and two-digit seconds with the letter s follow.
8h23m19s
